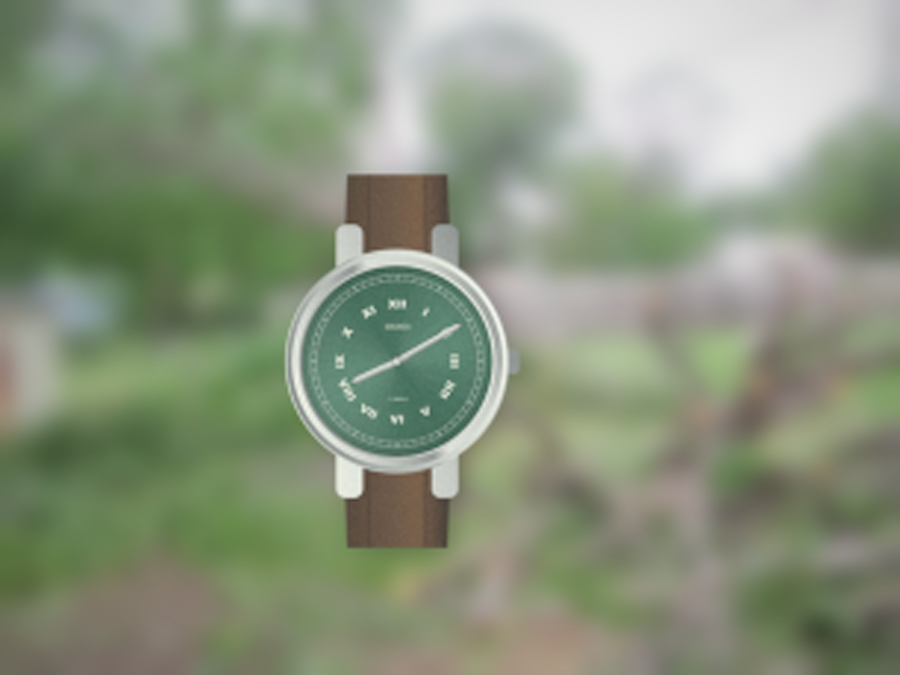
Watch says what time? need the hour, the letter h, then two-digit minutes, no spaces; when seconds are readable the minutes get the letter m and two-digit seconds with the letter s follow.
8h10
